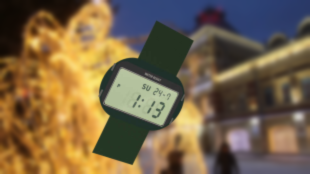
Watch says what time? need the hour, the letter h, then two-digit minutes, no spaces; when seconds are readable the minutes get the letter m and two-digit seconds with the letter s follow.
1h13
